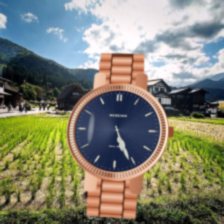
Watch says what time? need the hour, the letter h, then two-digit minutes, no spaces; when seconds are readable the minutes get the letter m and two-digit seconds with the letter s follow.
5h26
